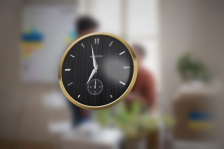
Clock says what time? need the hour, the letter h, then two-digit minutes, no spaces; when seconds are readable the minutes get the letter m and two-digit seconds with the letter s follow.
6h58
